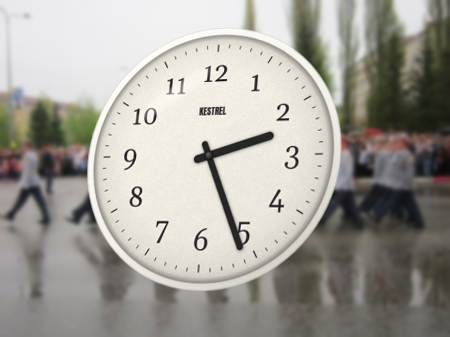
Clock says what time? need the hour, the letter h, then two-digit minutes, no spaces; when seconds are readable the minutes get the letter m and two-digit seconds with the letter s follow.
2h26
